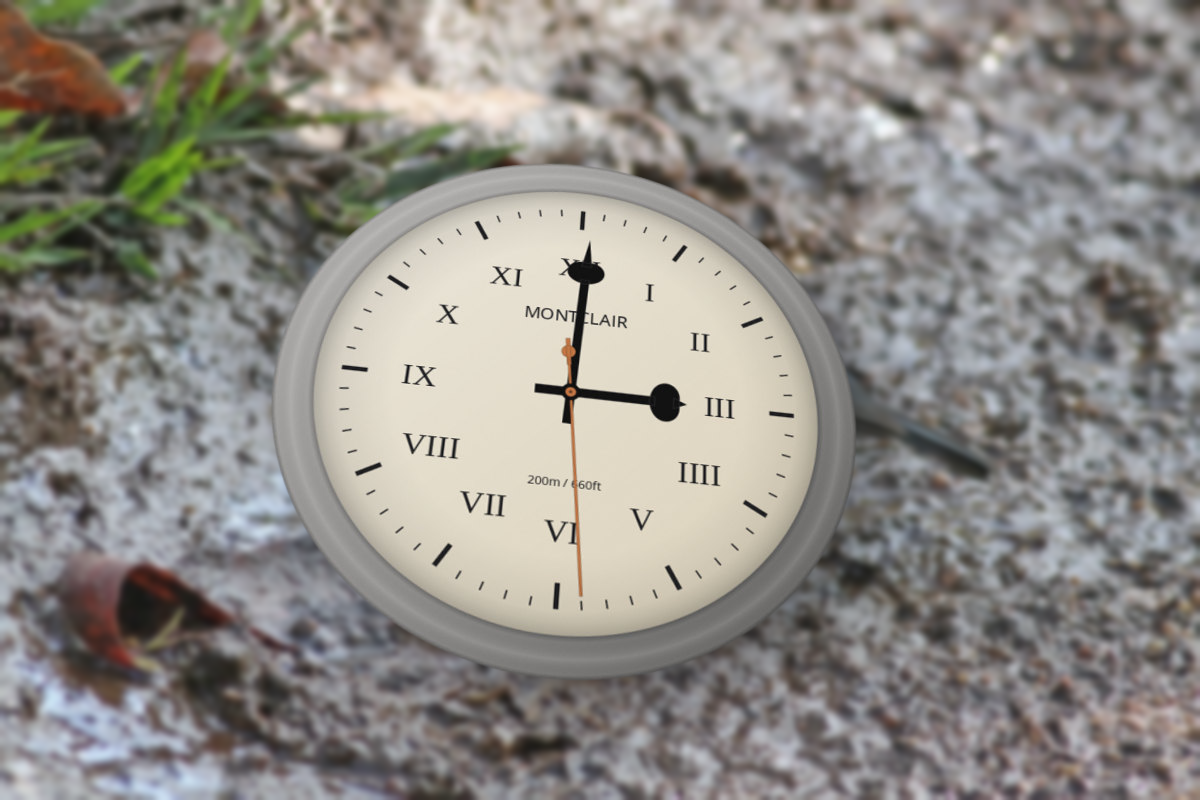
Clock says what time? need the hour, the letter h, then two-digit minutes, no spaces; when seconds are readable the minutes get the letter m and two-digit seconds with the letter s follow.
3h00m29s
